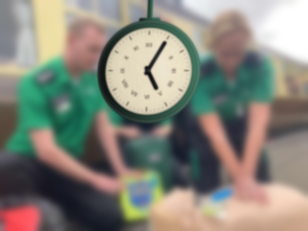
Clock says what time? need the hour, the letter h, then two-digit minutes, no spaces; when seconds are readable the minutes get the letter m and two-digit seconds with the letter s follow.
5h05
